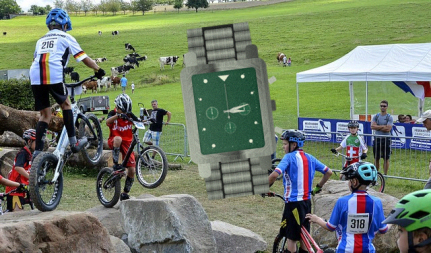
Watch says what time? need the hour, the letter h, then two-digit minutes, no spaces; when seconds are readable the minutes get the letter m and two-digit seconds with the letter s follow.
3h13
